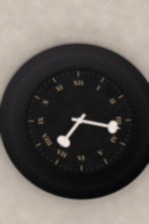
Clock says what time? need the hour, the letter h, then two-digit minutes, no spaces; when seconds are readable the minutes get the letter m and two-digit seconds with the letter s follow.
7h17
